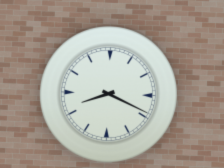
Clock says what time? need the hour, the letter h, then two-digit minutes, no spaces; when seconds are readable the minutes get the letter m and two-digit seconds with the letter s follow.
8h19
